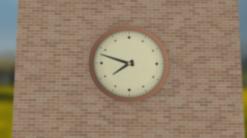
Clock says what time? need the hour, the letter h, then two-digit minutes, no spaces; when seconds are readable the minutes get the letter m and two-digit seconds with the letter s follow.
7h48
